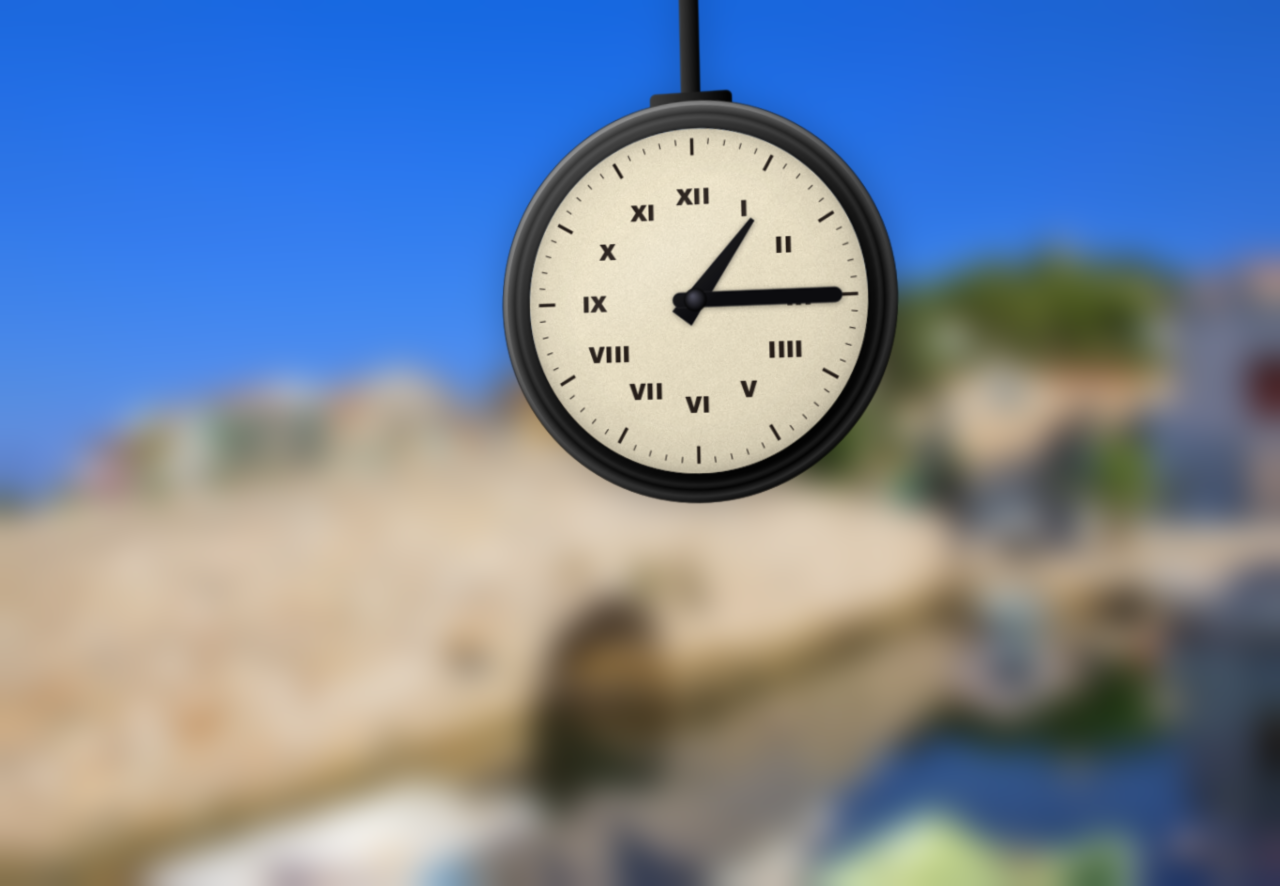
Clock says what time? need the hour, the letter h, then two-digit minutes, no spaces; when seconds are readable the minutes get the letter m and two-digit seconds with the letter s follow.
1h15
